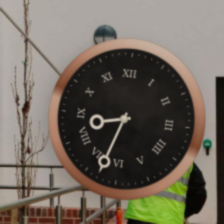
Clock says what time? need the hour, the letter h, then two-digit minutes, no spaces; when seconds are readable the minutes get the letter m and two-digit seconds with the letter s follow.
8h33
